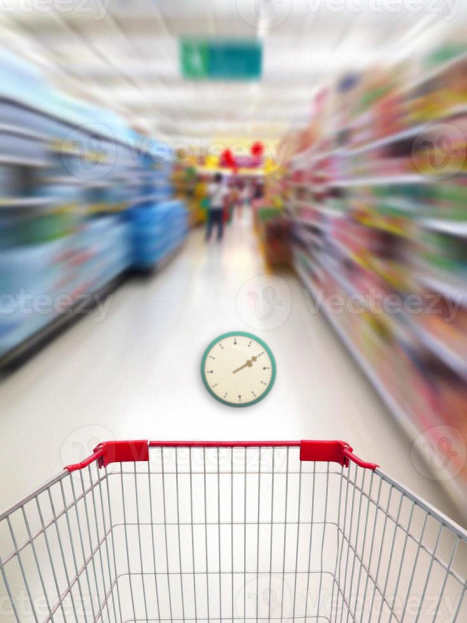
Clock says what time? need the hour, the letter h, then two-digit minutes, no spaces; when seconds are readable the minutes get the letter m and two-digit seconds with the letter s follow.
2h10
